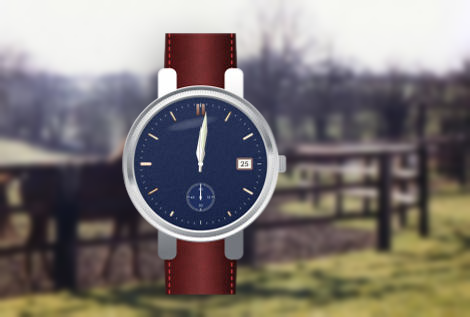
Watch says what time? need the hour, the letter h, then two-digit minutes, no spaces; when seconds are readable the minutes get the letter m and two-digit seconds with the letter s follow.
12h01
